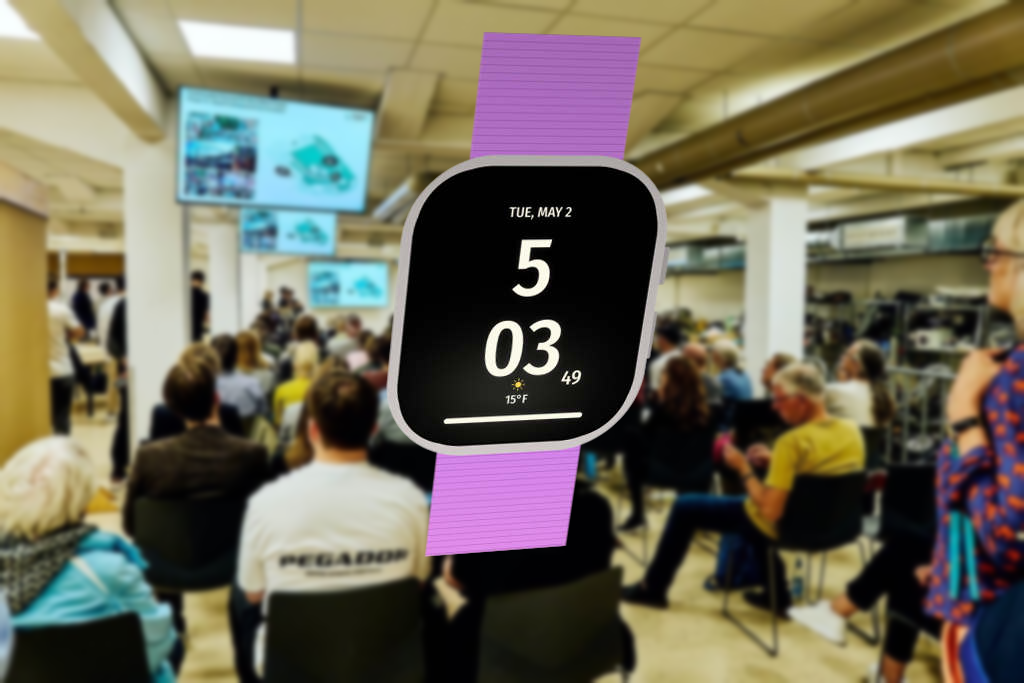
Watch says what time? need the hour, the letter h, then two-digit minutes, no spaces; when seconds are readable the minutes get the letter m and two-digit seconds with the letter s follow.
5h03m49s
